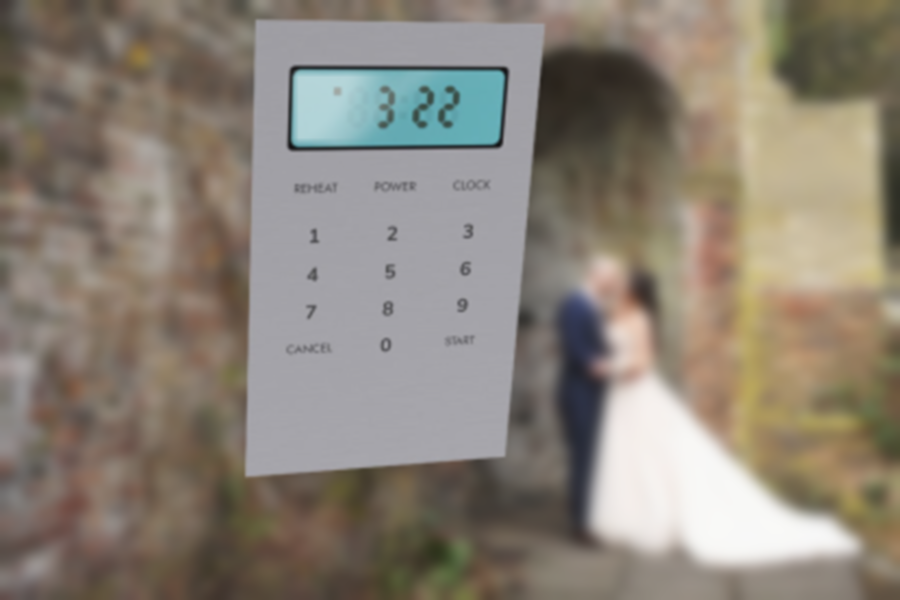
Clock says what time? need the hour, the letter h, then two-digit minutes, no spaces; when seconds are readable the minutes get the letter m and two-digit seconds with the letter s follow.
3h22
